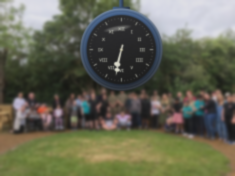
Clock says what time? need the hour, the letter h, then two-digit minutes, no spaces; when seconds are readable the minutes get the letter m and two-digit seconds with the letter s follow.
6h32
